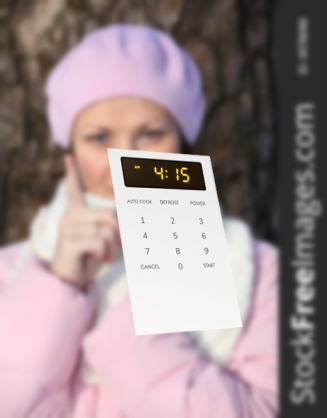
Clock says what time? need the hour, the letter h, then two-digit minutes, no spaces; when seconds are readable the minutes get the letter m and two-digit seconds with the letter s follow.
4h15
